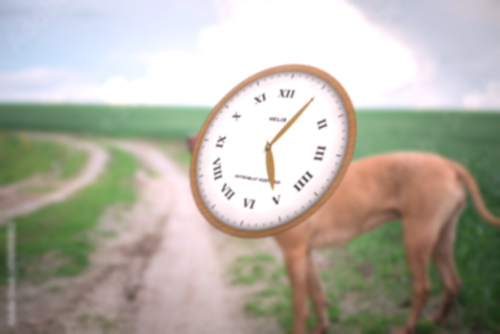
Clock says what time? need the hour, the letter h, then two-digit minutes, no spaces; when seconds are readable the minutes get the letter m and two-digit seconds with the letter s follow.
5h05
